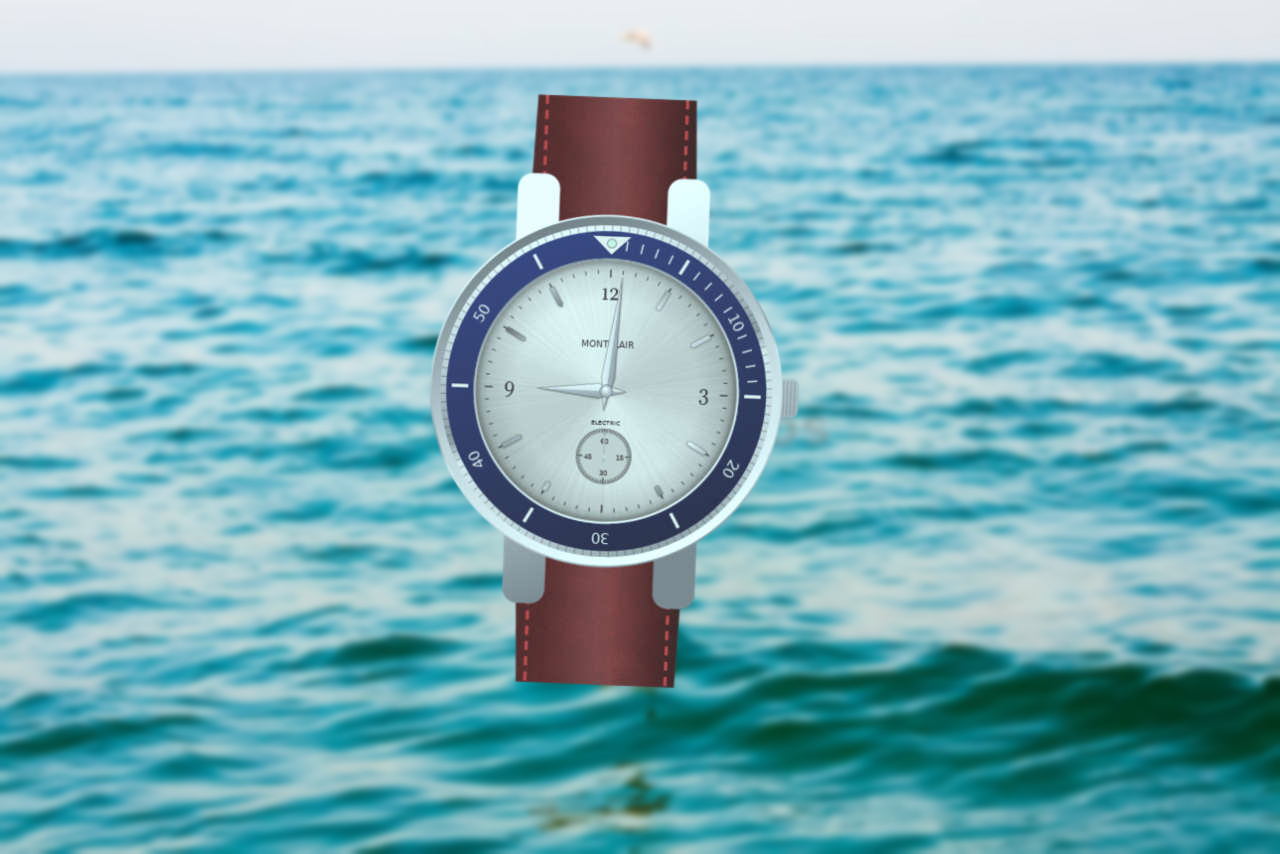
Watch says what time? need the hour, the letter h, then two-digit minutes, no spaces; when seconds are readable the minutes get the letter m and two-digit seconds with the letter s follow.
9h01
